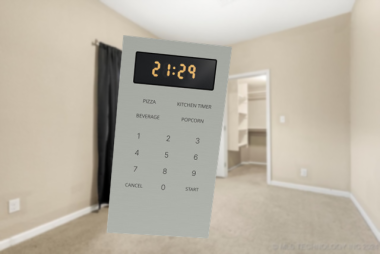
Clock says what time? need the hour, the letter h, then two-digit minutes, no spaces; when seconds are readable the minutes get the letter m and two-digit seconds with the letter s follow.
21h29
